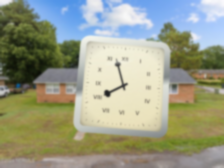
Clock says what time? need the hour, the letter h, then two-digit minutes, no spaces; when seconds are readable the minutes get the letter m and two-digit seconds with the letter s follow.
7h57
